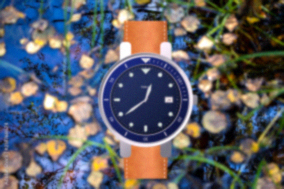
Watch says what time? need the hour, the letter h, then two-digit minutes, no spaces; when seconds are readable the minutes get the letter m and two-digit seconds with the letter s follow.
12h39
